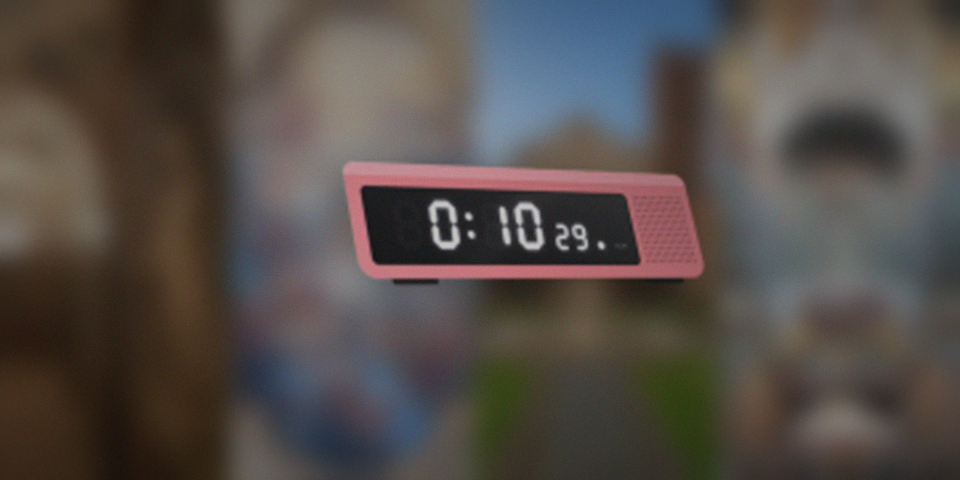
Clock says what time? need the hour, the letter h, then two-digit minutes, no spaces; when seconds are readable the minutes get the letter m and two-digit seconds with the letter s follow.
0h10m29s
